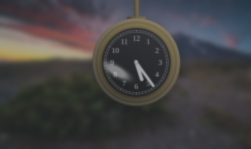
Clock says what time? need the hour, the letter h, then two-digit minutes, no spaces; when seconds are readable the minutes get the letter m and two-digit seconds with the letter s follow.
5h24
